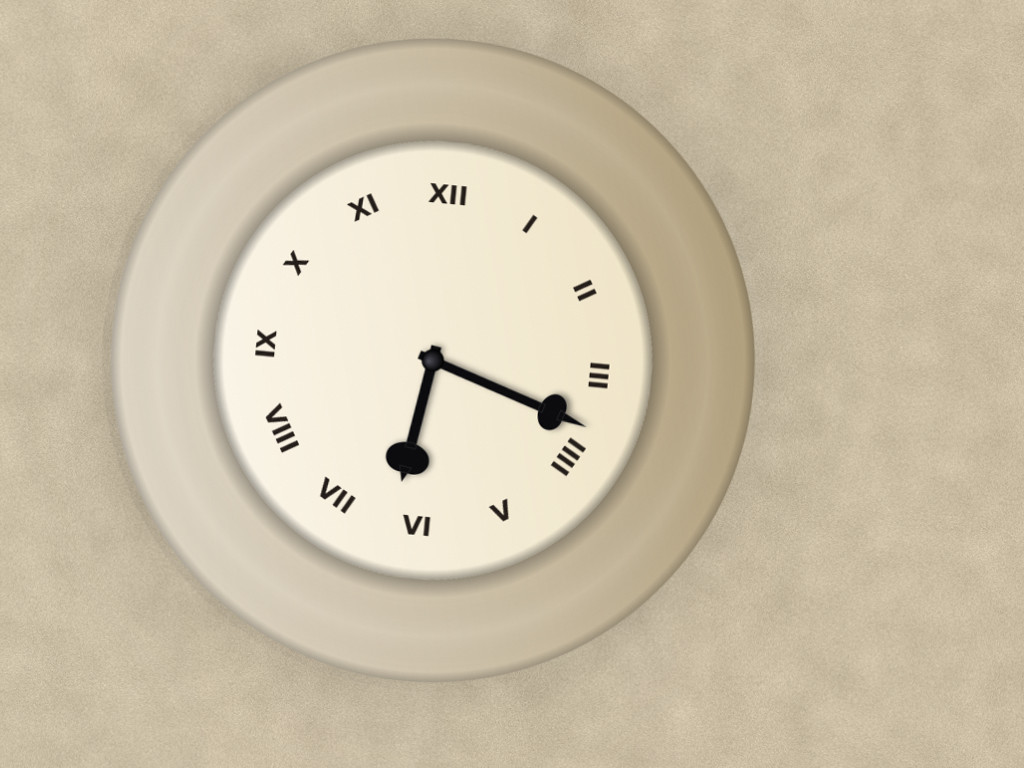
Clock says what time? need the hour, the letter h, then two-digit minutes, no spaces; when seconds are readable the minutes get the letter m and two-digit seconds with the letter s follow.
6h18
